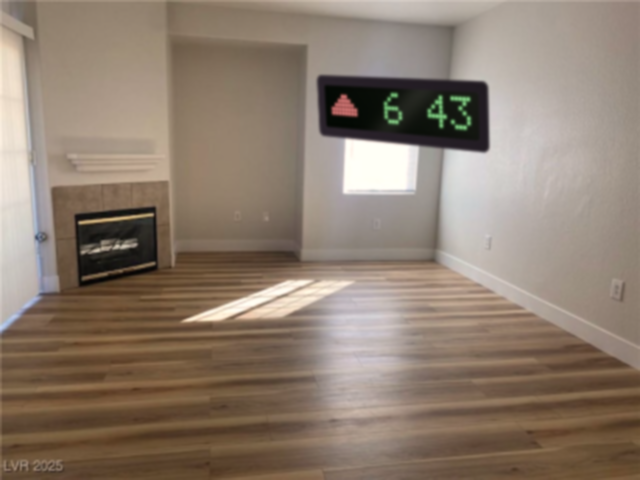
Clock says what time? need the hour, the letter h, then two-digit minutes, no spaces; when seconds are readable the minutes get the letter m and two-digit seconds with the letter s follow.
6h43
